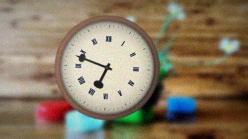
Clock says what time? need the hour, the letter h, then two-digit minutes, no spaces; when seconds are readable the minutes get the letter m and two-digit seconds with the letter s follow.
6h48
